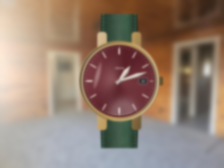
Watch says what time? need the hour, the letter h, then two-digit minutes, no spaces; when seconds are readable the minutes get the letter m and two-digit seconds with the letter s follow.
1h12
